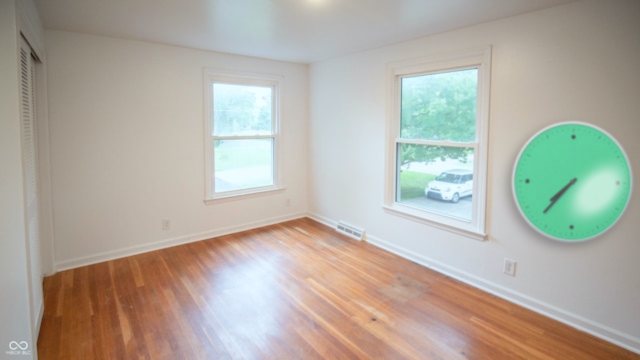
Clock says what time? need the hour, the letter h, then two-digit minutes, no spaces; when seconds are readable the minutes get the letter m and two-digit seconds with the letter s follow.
7h37
